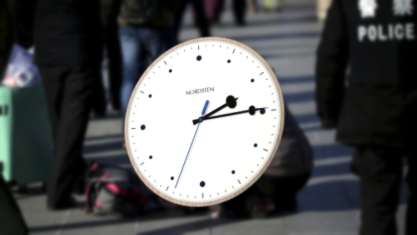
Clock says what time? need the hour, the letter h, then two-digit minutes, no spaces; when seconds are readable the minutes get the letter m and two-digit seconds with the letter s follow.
2h14m34s
